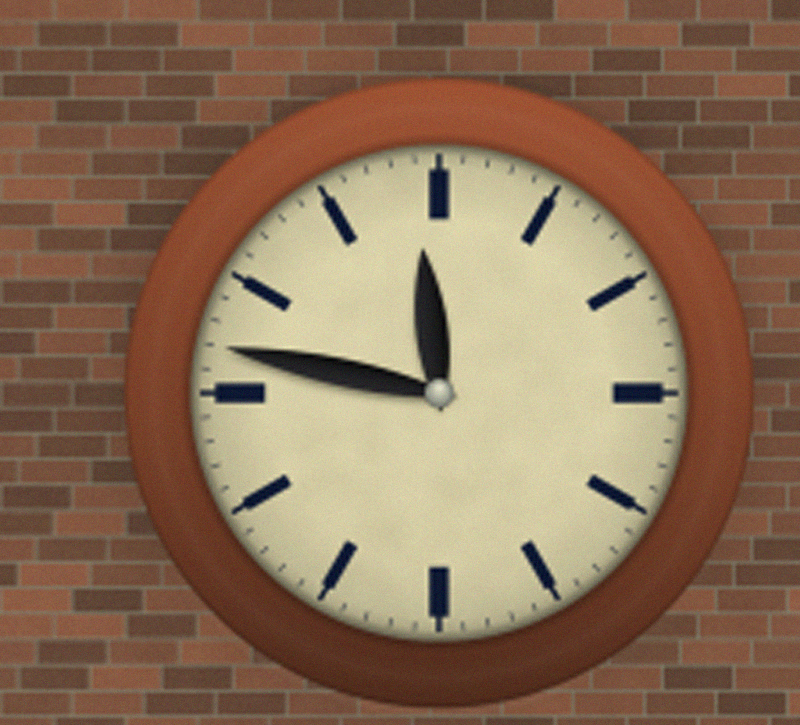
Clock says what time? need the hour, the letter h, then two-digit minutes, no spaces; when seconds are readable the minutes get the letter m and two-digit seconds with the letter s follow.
11h47
